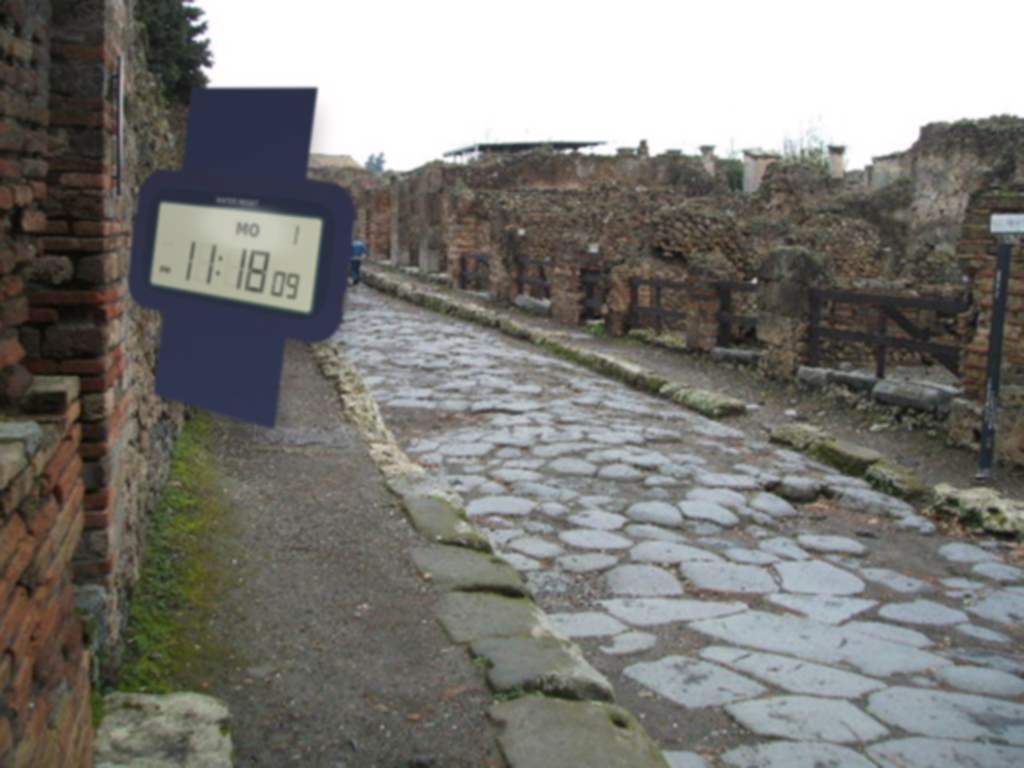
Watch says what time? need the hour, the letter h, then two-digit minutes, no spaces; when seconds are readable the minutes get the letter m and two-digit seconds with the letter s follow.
11h18m09s
